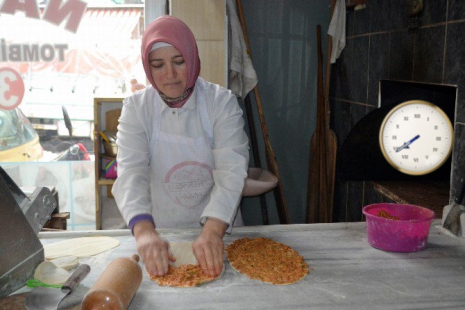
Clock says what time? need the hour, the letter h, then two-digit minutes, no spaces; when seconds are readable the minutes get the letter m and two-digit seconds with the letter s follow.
7h39
